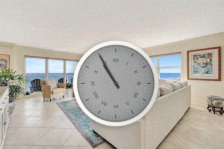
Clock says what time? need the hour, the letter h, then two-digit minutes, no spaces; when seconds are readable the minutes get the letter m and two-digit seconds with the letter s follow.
10h55
